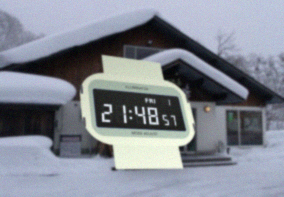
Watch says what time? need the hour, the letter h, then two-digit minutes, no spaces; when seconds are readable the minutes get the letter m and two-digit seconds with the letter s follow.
21h48m57s
